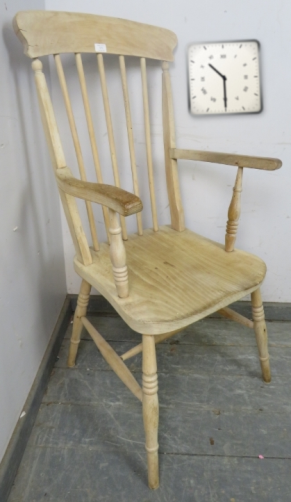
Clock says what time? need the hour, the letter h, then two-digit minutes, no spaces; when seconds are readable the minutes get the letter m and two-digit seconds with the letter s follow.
10h30
